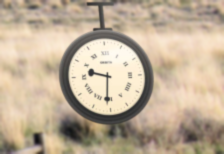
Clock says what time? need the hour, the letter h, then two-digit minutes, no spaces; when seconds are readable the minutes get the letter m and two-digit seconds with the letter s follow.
9h31
